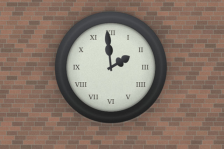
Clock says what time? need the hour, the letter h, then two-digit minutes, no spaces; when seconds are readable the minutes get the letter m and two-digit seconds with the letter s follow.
1h59
